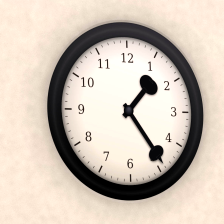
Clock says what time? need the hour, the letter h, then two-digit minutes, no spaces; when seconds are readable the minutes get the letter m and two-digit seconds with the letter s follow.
1h24
